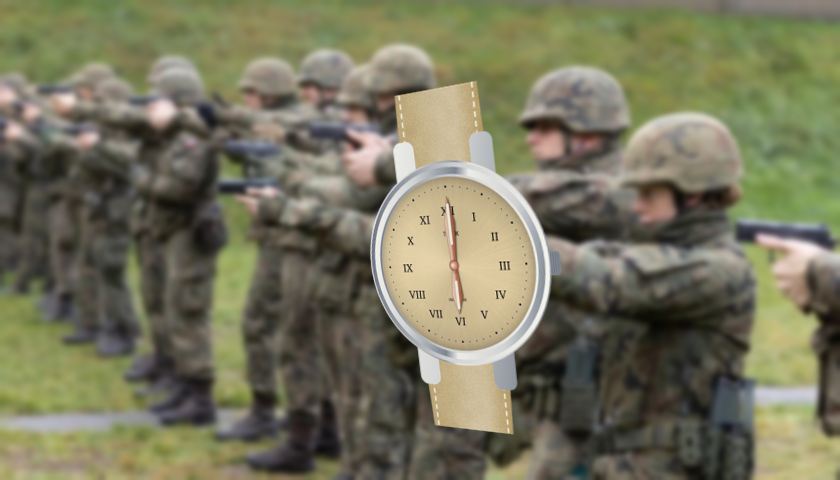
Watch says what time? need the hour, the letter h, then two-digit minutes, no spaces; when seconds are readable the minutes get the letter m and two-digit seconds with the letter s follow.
6h00
